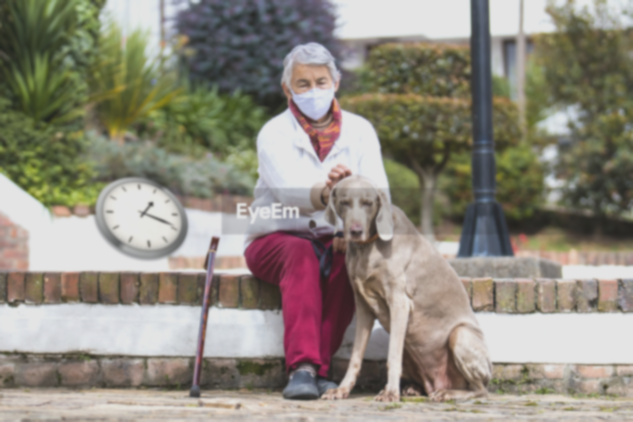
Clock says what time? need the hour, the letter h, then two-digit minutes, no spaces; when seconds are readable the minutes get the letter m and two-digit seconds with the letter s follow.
1h19
